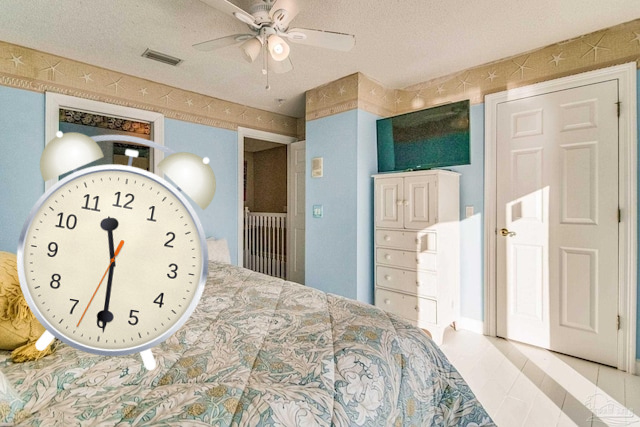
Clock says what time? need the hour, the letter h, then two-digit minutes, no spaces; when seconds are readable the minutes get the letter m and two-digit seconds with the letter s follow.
11h29m33s
